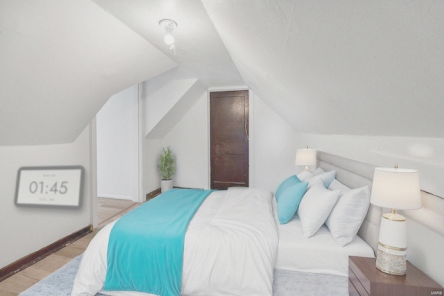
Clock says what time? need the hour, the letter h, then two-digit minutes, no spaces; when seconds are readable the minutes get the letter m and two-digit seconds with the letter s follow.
1h45
